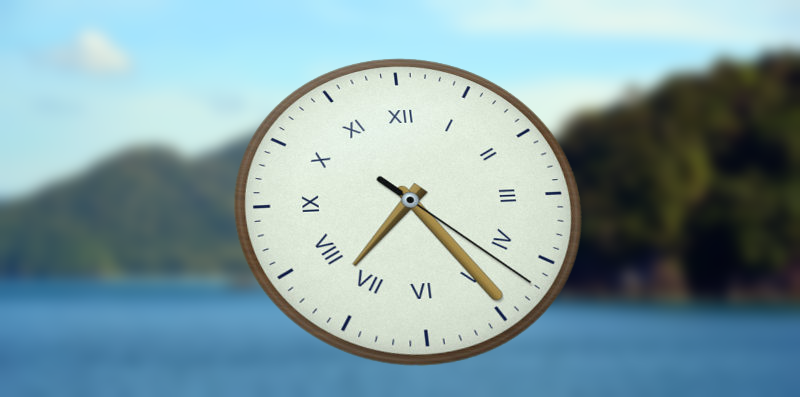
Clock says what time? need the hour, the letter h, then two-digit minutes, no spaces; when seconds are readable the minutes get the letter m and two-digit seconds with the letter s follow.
7h24m22s
